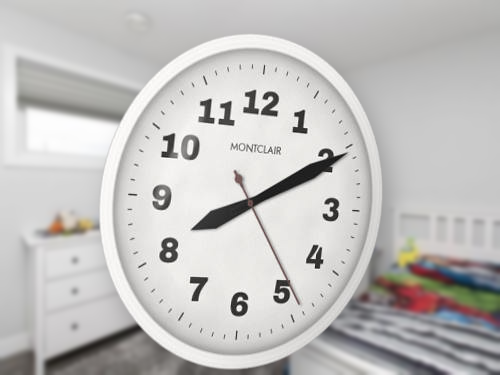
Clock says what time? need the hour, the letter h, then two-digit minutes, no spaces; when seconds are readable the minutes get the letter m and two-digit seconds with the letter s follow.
8h10m24s
